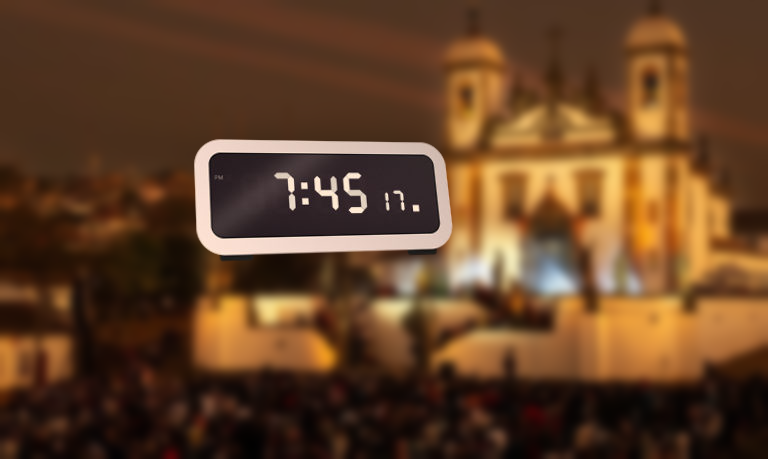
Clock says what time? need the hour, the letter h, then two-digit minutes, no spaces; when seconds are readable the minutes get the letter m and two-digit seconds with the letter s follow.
7h45m17s
